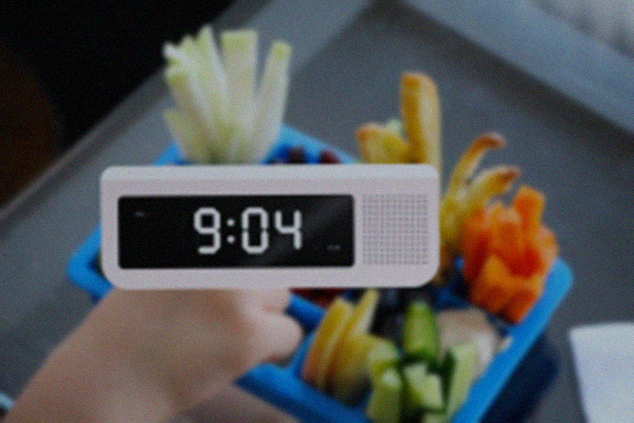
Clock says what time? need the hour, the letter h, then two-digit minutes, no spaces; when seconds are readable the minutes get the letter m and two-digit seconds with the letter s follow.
9h04
